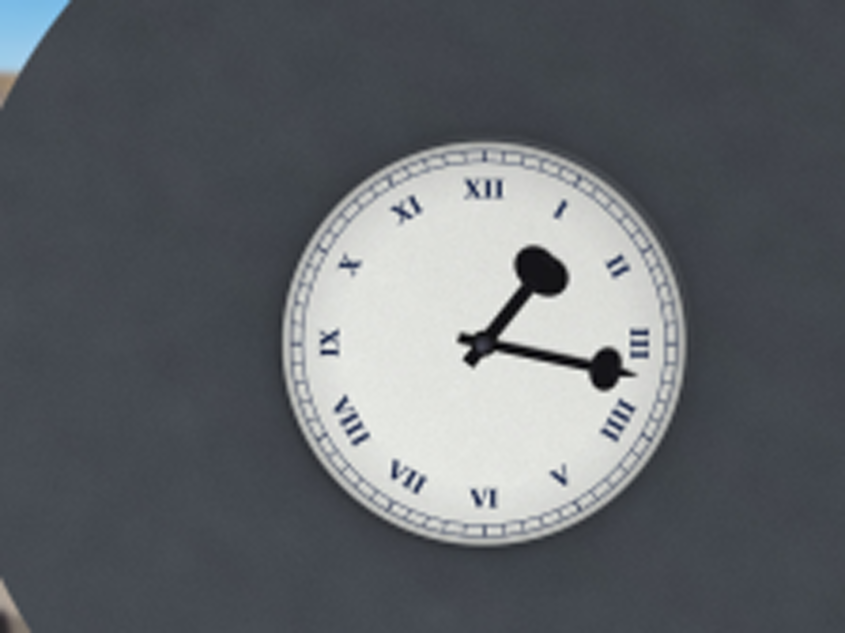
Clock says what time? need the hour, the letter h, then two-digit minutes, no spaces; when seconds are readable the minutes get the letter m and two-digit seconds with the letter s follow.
1h17
